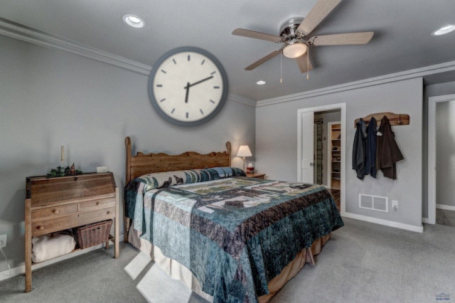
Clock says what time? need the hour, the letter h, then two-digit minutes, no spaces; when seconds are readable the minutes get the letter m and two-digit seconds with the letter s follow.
6h11
